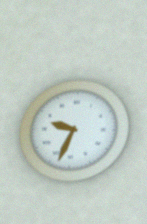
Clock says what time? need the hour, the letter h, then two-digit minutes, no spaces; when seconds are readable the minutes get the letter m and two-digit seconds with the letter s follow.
9h33
